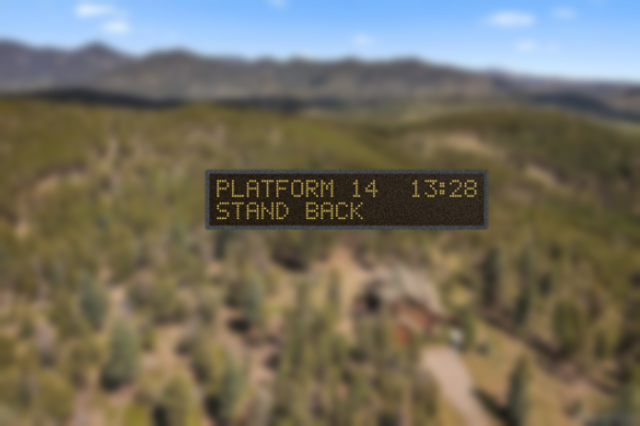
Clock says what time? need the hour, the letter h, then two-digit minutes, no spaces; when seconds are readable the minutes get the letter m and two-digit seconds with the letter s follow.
13h28
